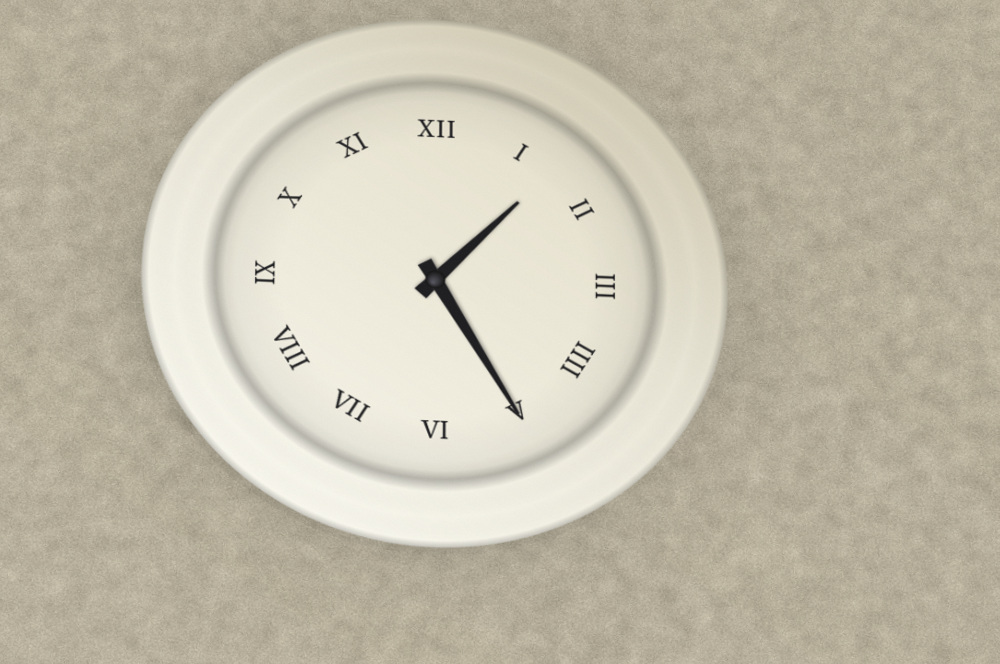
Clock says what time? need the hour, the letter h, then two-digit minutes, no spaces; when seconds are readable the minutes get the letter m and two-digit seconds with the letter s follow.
1h25
